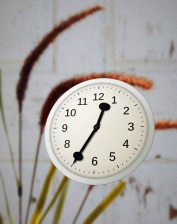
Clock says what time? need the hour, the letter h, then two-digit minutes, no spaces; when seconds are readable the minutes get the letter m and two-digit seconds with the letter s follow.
12h35
